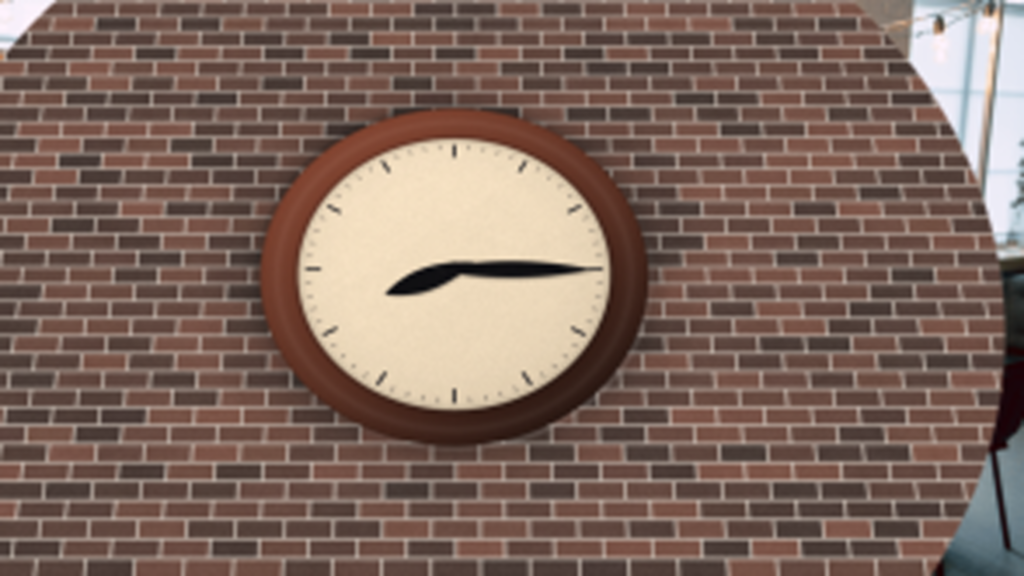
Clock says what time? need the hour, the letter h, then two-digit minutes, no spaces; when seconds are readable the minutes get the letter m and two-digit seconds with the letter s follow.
8h15
